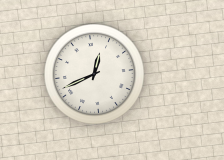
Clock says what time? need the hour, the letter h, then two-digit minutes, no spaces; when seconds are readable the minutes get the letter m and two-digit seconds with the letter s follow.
12h42
